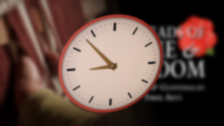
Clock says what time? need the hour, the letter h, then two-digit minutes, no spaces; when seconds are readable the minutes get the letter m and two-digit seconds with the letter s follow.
8h53
